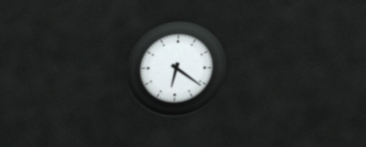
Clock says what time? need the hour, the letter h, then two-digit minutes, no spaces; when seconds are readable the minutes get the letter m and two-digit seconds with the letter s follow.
6h21
